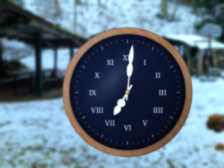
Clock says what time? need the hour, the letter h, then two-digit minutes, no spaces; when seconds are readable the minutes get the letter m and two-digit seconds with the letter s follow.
7h01
